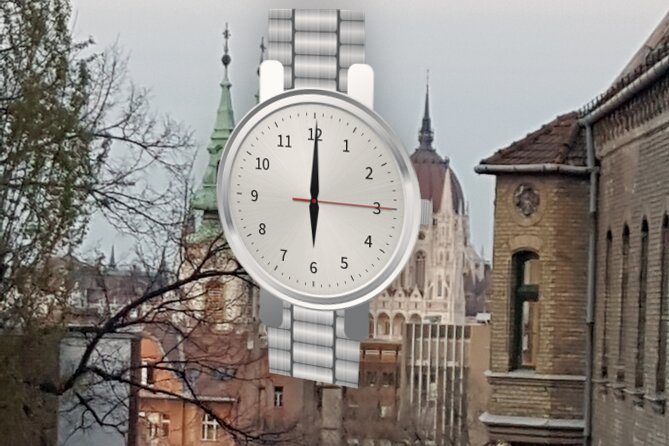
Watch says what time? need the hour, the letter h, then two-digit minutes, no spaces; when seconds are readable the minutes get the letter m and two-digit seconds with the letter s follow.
6h00m15s
